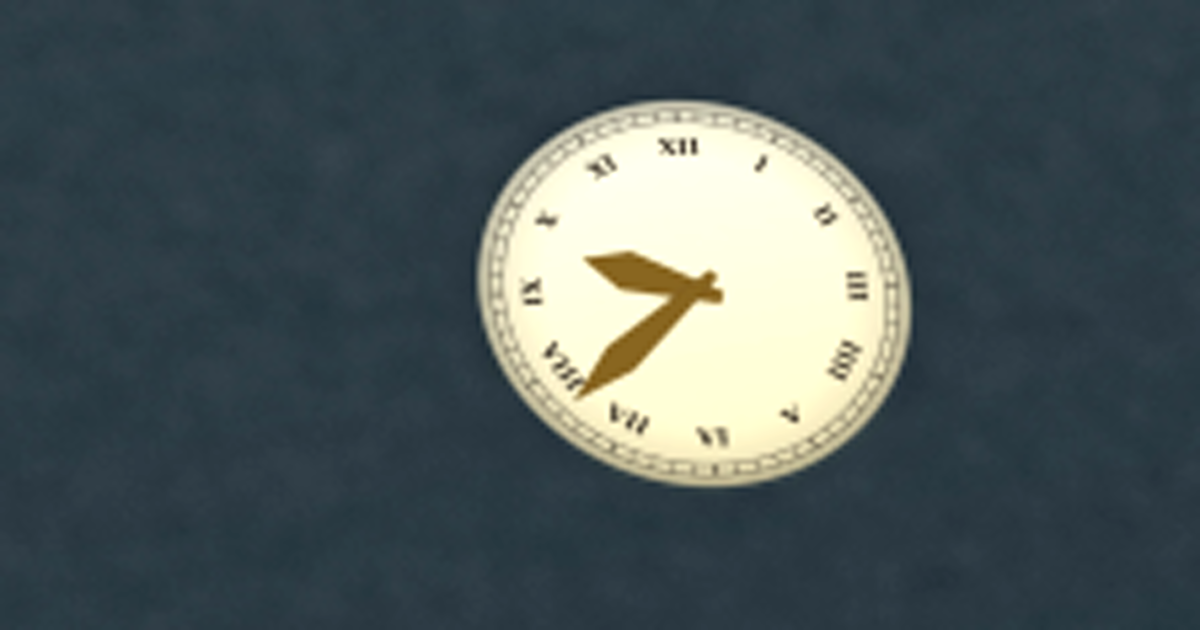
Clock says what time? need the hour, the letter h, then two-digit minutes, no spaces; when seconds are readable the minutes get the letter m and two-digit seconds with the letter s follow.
9h38
